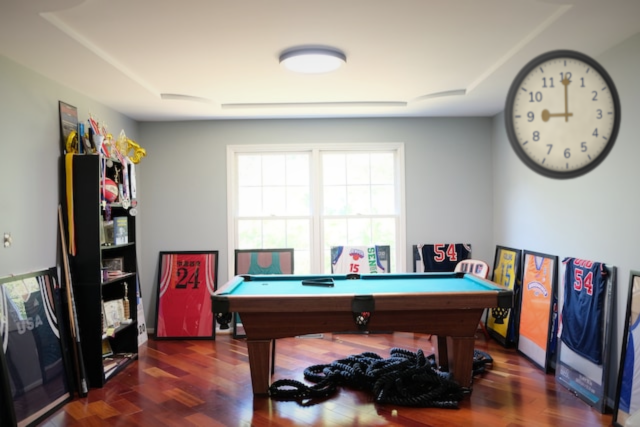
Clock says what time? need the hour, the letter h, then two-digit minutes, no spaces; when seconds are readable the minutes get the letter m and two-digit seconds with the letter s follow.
9h00
